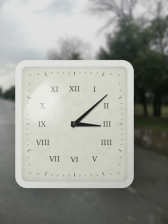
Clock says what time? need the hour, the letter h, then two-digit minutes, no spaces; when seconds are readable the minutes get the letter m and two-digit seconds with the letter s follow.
3h08
